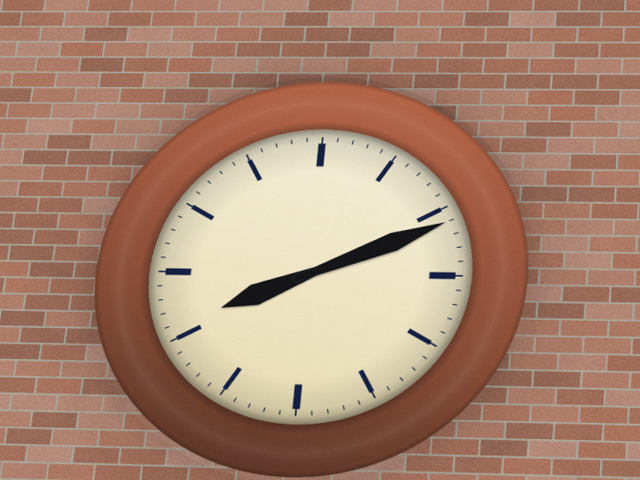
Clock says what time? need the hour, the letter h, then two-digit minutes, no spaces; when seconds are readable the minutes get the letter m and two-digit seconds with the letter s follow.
8h11
